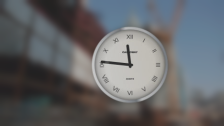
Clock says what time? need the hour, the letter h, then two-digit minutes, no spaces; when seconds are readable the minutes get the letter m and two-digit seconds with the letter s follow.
11h46
